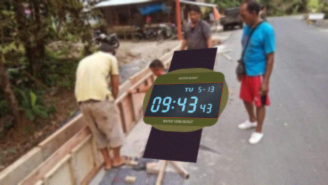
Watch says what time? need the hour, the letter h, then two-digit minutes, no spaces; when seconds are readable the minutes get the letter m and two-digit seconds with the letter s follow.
9h43m43s
